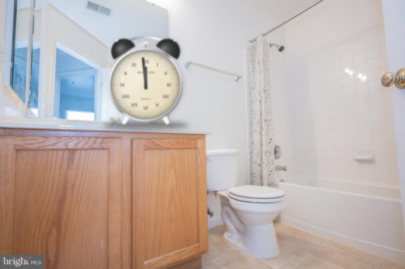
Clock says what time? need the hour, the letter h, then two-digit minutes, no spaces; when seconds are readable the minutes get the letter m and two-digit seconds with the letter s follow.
11h59
